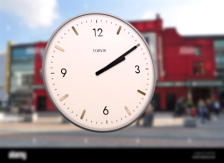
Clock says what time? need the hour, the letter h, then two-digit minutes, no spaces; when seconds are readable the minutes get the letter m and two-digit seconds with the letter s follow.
2h10
